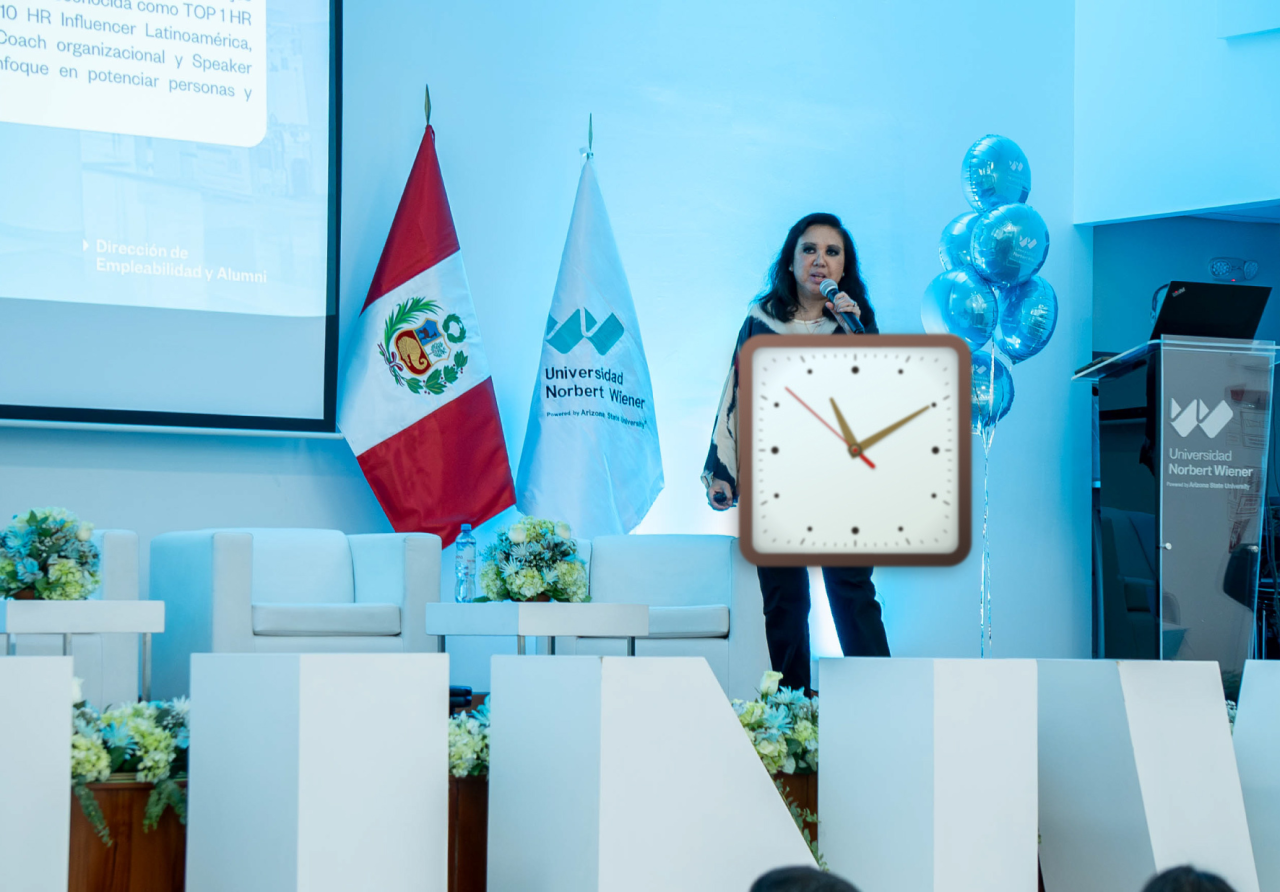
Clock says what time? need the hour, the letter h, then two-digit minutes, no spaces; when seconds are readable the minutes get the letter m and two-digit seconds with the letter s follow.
11h09m52s
